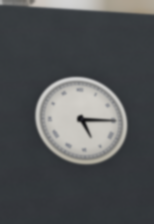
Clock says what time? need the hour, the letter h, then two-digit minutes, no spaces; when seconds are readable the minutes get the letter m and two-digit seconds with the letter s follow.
5h15
